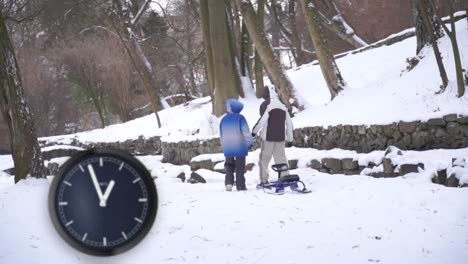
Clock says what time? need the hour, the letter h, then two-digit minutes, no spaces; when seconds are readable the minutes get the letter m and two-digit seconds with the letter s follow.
12h57
